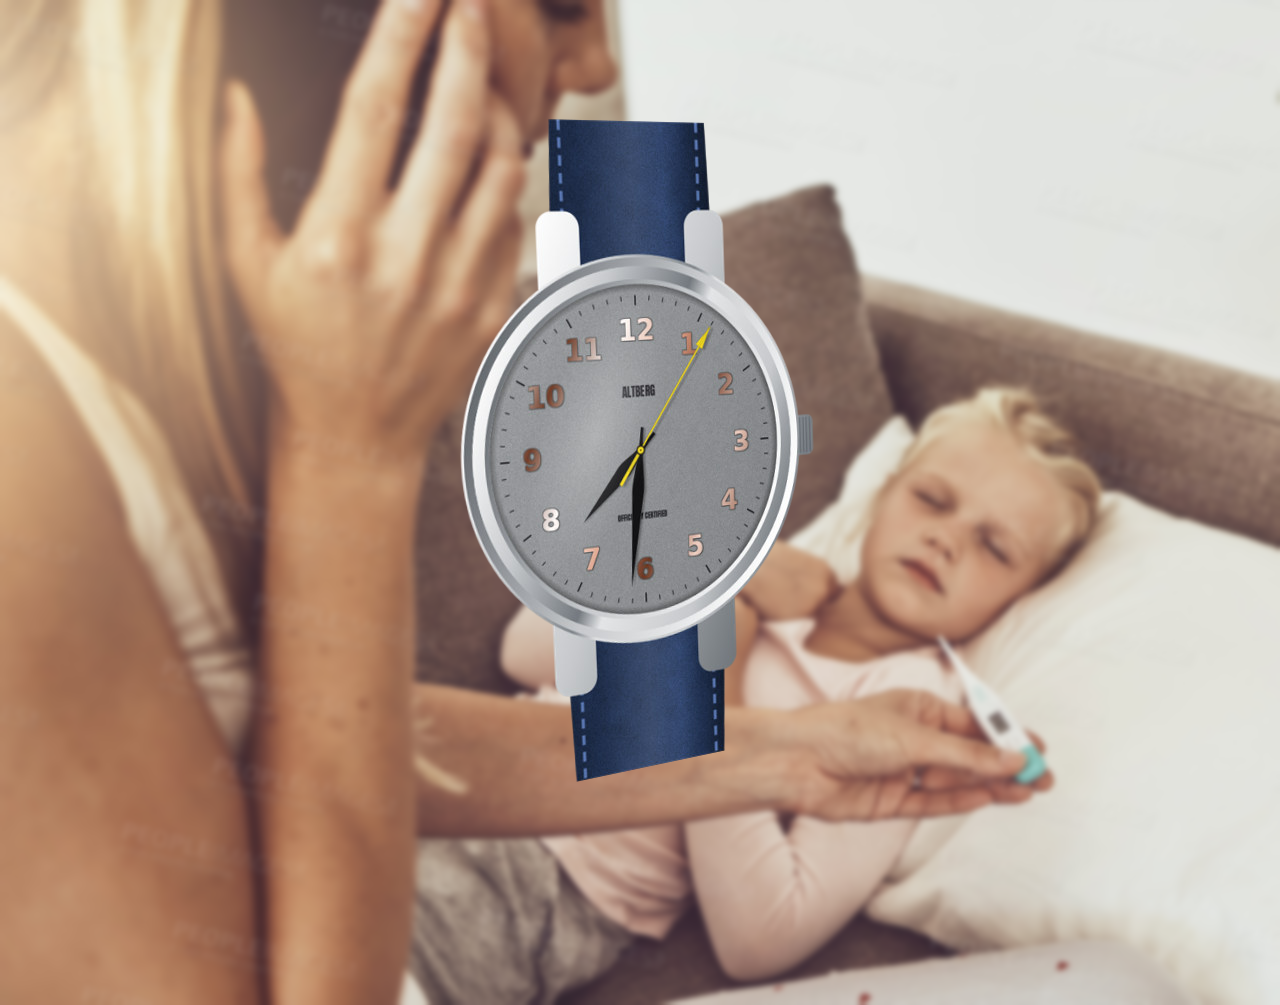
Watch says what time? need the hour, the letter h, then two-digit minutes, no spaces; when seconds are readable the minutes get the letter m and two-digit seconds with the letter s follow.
7h31m06s
